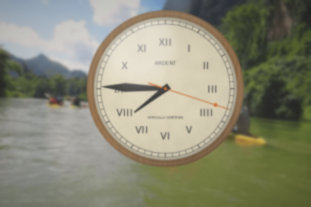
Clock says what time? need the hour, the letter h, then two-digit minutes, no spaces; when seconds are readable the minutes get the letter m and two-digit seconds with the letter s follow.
7h45m18s
